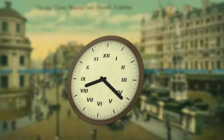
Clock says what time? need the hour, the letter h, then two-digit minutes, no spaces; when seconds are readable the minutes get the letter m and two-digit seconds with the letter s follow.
8h21
